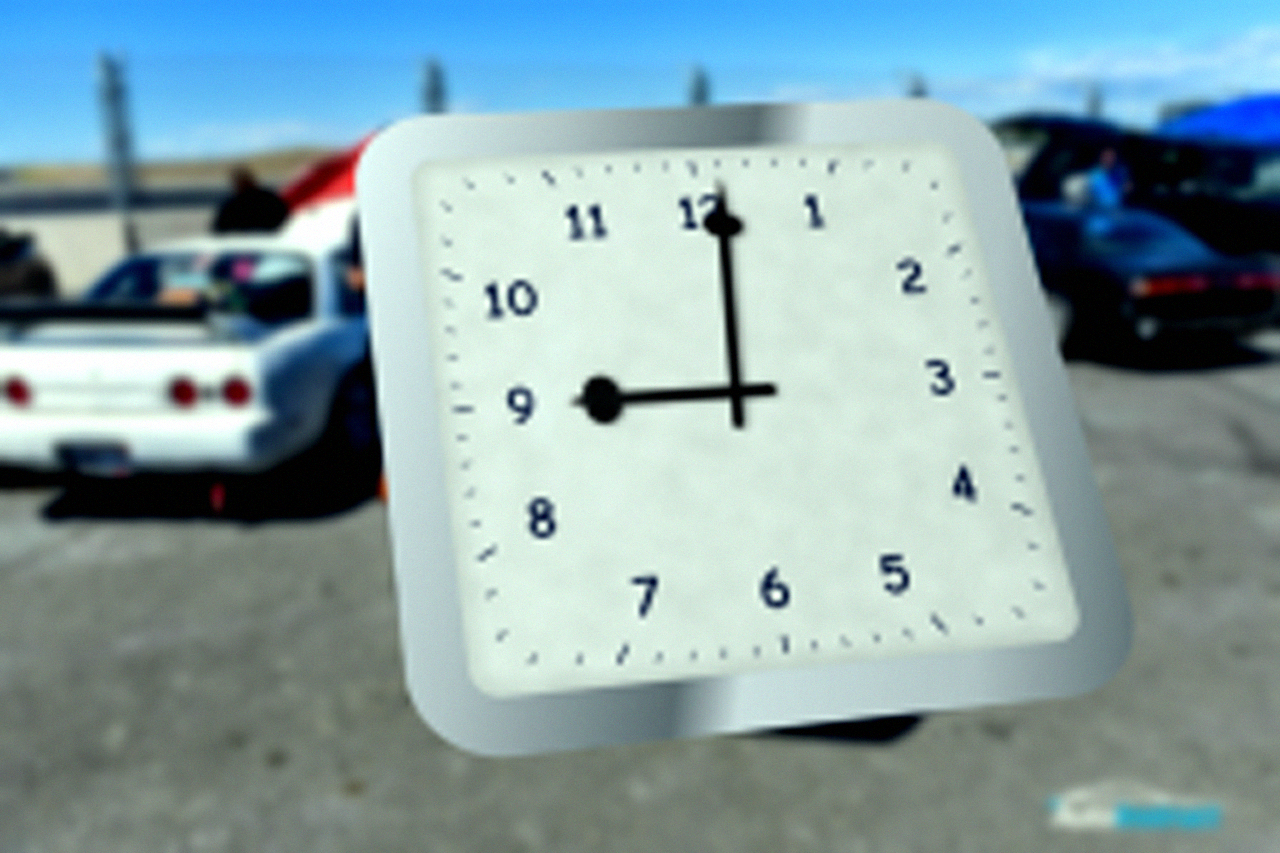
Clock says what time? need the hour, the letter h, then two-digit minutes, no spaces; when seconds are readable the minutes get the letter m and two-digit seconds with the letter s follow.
9h01
